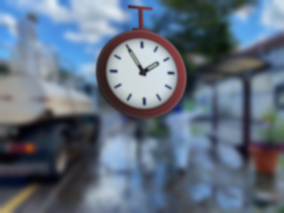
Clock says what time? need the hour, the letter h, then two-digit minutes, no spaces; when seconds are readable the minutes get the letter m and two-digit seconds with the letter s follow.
1h55
